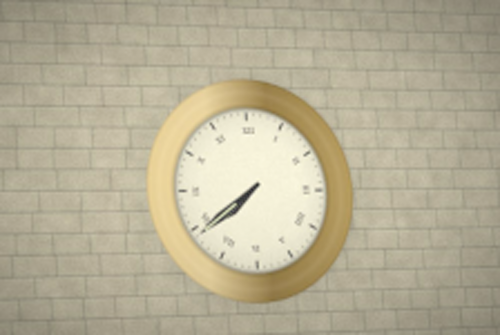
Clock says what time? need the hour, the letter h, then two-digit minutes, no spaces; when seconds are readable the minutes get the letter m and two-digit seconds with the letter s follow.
7h39
